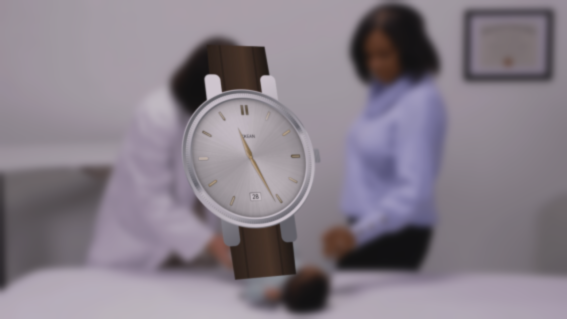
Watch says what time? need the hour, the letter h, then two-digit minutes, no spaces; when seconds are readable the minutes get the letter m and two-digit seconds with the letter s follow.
11h26
